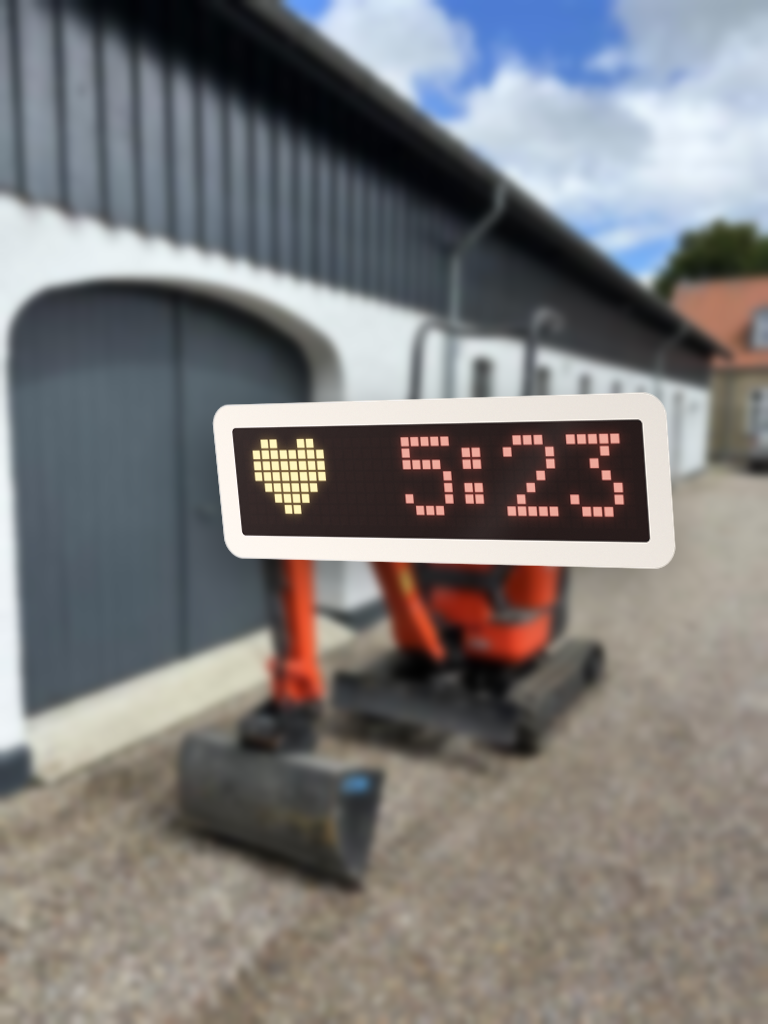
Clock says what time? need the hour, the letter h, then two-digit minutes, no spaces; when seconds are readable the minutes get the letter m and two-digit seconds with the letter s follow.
5h23
